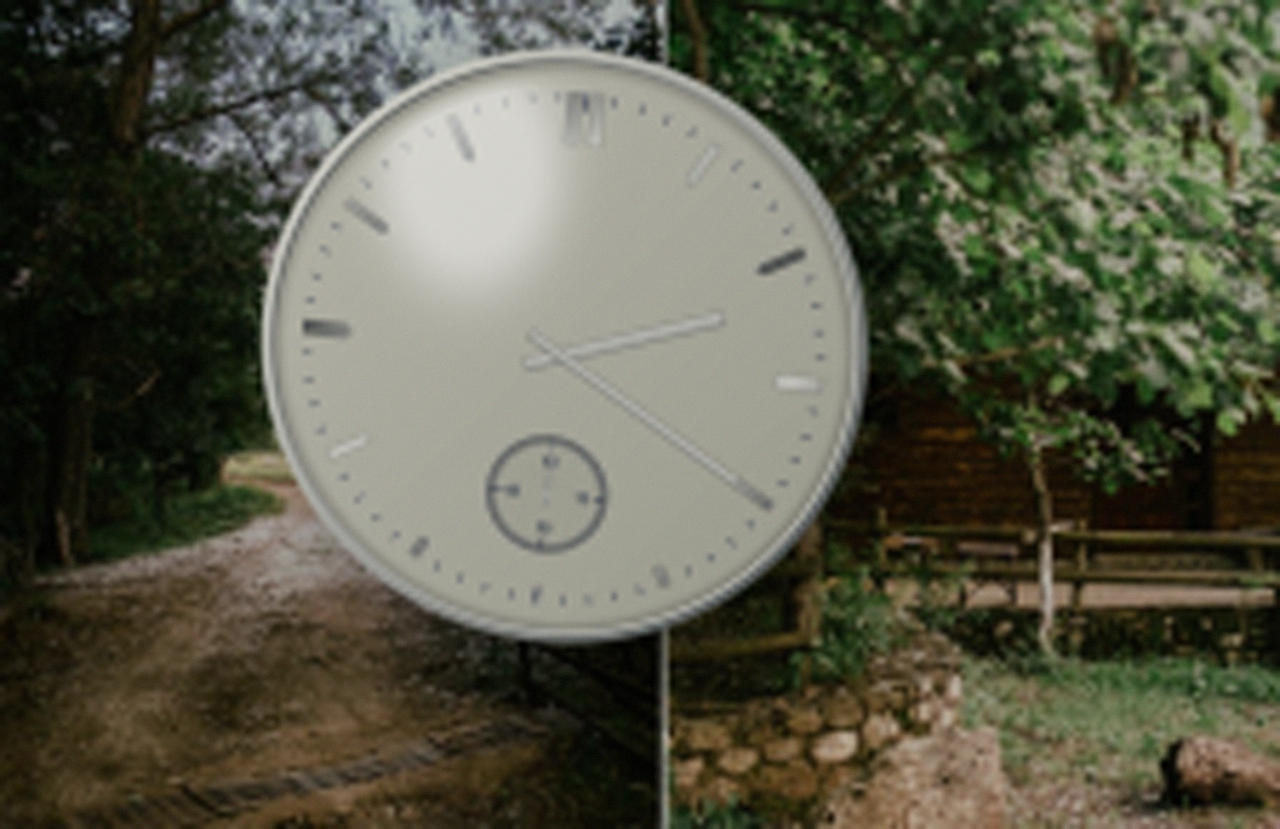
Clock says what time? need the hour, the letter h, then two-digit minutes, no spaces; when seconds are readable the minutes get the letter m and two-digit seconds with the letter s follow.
2h20
